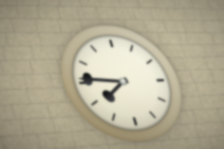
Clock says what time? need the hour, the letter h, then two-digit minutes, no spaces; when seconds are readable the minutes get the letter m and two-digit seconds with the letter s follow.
7h46
